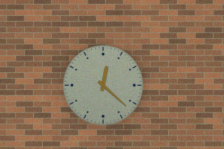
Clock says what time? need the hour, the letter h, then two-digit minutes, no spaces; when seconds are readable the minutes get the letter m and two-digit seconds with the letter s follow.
12h22
